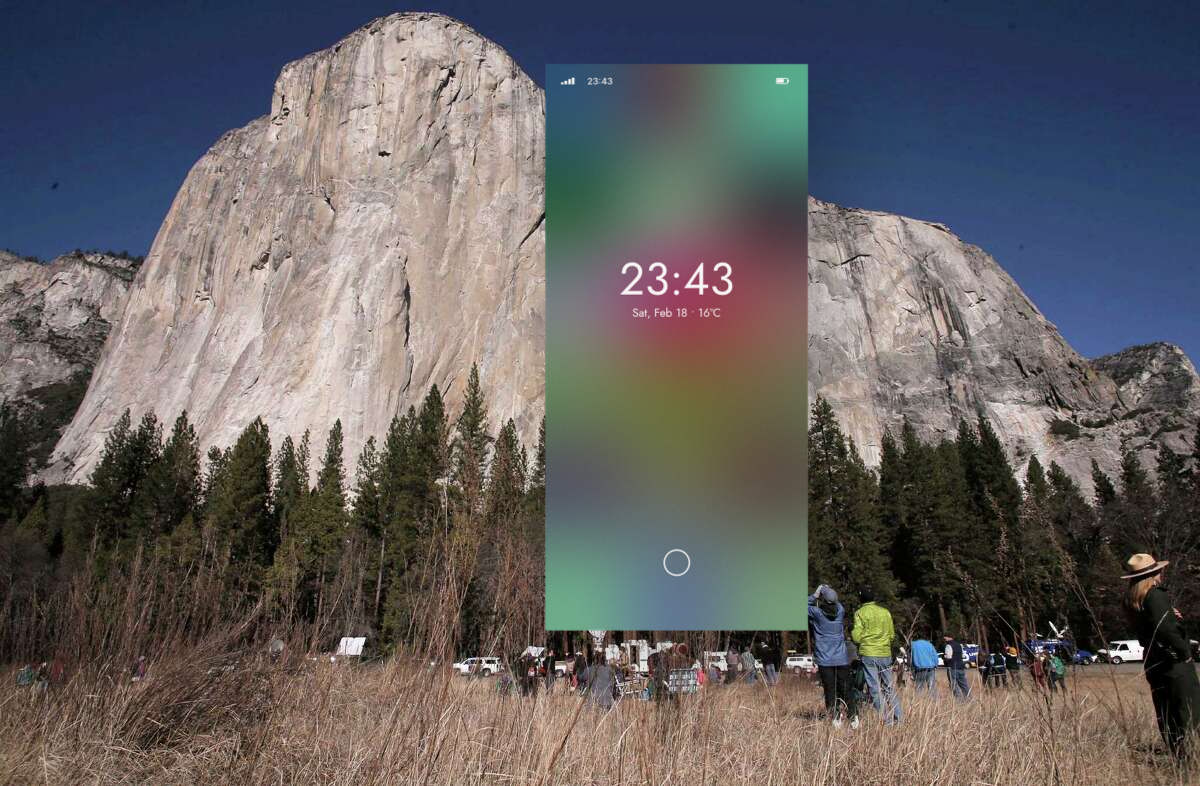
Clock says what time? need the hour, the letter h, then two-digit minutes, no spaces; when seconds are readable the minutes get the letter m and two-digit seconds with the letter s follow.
23h43
